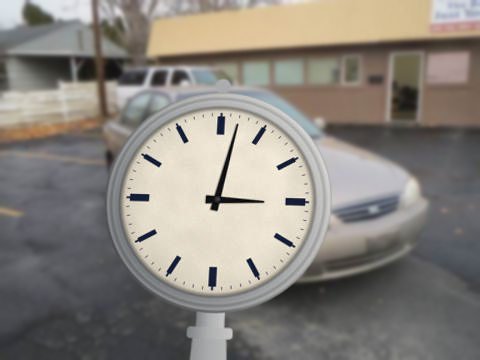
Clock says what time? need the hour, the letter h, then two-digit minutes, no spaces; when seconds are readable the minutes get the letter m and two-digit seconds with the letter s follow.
3h02
